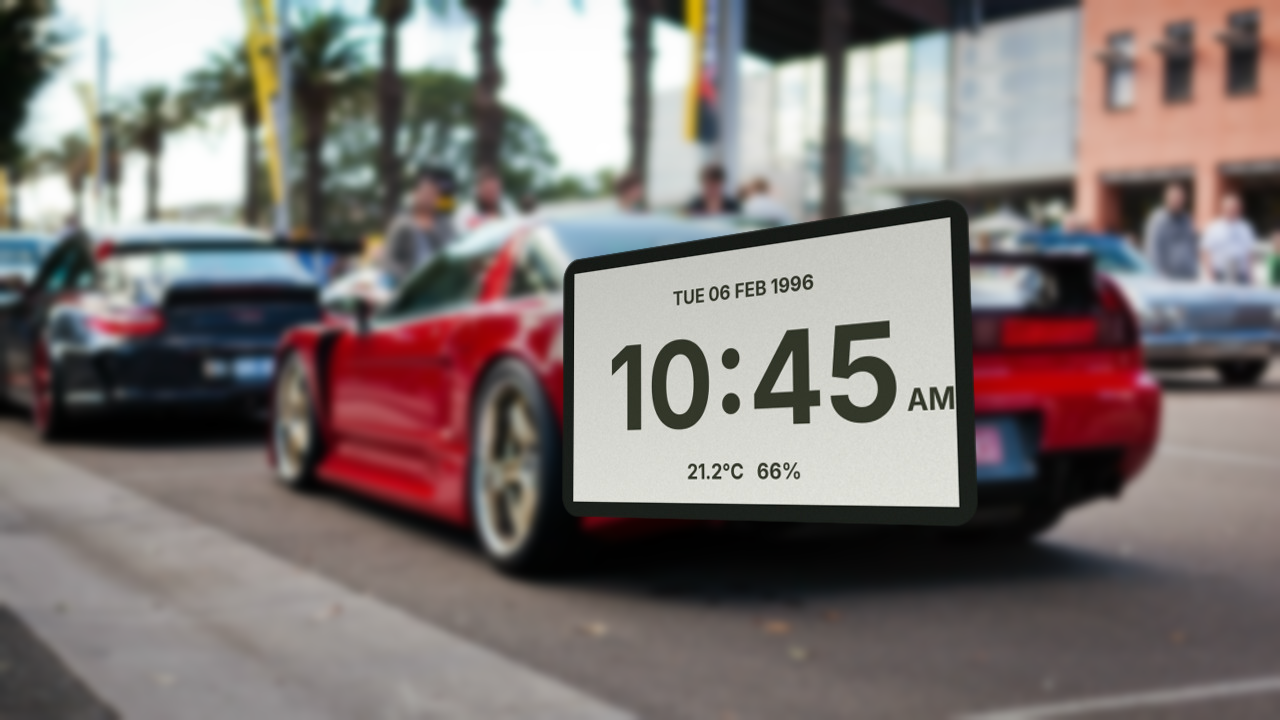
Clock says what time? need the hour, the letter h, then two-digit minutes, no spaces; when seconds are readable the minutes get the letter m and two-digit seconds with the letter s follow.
10h45
